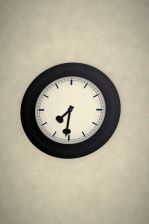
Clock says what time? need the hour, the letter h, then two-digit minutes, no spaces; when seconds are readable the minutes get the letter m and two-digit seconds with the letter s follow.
7h31
